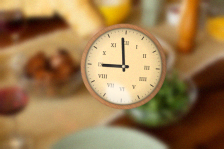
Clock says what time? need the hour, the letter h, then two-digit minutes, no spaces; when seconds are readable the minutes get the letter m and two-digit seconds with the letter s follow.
8h59
